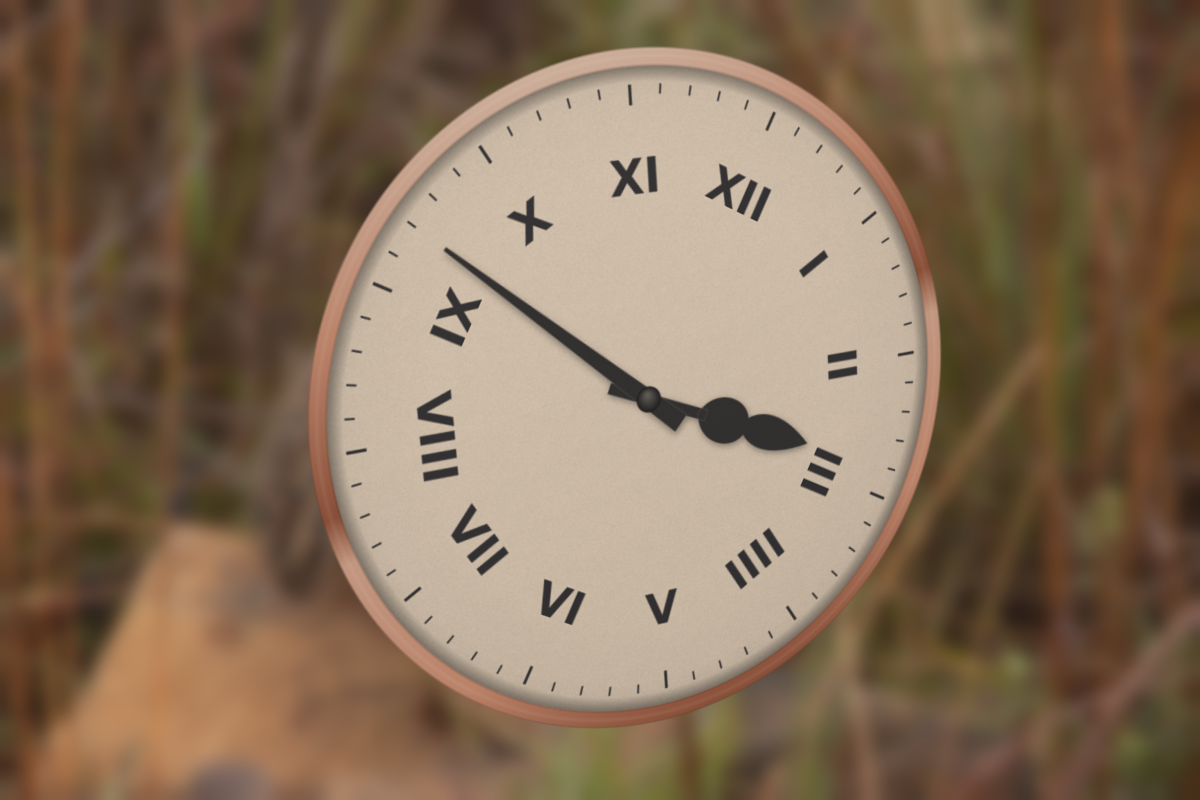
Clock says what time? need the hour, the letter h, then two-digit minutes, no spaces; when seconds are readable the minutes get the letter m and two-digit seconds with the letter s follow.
2h47
